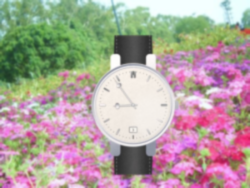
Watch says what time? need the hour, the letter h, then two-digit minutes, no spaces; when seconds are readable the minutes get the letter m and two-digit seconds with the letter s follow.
8h54
